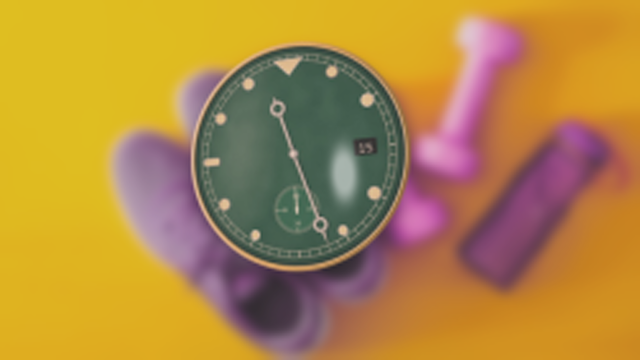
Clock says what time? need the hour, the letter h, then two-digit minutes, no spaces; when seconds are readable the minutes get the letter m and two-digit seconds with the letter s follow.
11h27
